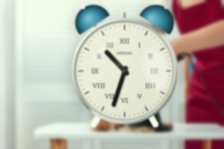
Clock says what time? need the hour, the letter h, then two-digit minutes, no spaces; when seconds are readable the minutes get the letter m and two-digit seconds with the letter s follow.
10h33
